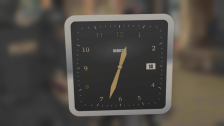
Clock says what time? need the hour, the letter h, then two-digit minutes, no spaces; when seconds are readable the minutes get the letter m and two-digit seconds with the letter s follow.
12h33
